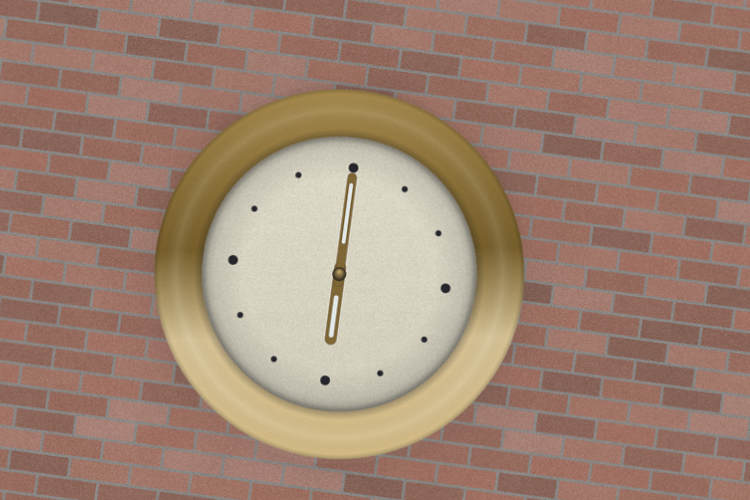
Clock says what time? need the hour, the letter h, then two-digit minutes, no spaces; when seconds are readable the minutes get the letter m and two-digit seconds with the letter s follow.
6h00
